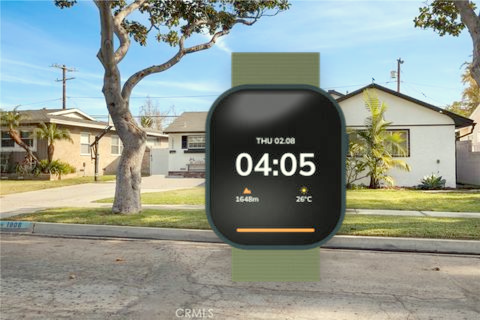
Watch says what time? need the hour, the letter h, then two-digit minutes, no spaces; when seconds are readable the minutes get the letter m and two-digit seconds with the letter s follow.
4h05
